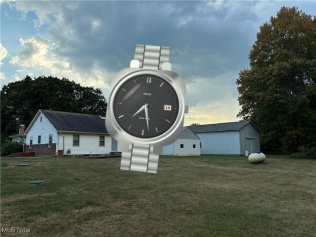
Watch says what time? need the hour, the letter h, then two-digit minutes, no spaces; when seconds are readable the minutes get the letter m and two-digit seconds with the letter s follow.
7h28
